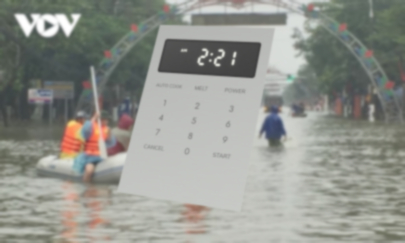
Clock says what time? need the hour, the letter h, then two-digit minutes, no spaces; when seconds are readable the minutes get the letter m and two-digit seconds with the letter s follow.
2h21
